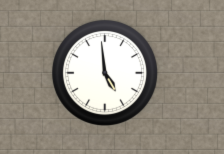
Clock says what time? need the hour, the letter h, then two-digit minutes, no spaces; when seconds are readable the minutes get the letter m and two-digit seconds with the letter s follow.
4h59
